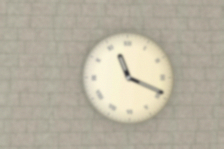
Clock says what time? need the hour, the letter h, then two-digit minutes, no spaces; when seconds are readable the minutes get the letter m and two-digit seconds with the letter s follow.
11h19
